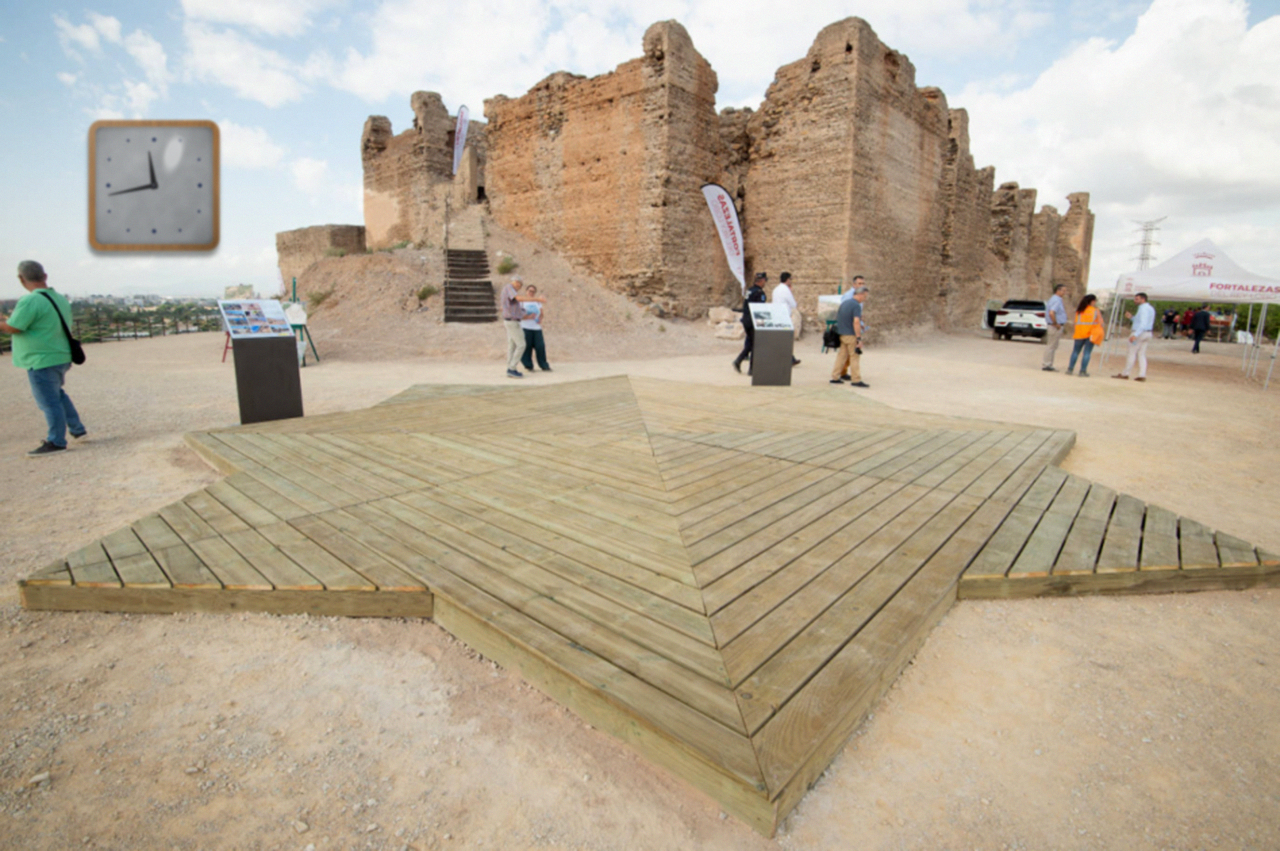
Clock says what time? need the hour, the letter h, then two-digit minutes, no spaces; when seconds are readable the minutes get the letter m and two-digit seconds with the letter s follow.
11h43
